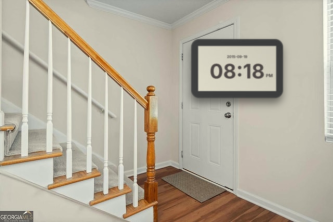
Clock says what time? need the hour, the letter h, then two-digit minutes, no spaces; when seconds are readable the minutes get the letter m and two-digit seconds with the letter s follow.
8h18
